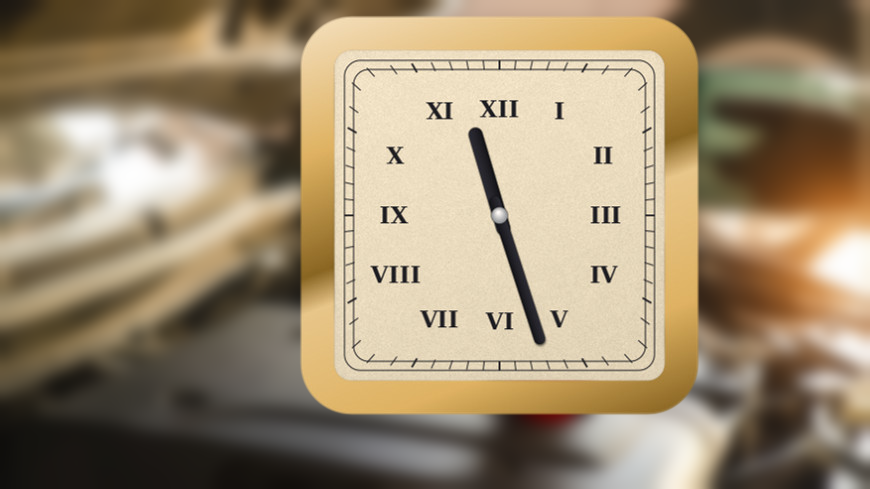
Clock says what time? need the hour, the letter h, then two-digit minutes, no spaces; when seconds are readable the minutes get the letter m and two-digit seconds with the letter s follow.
11h27
